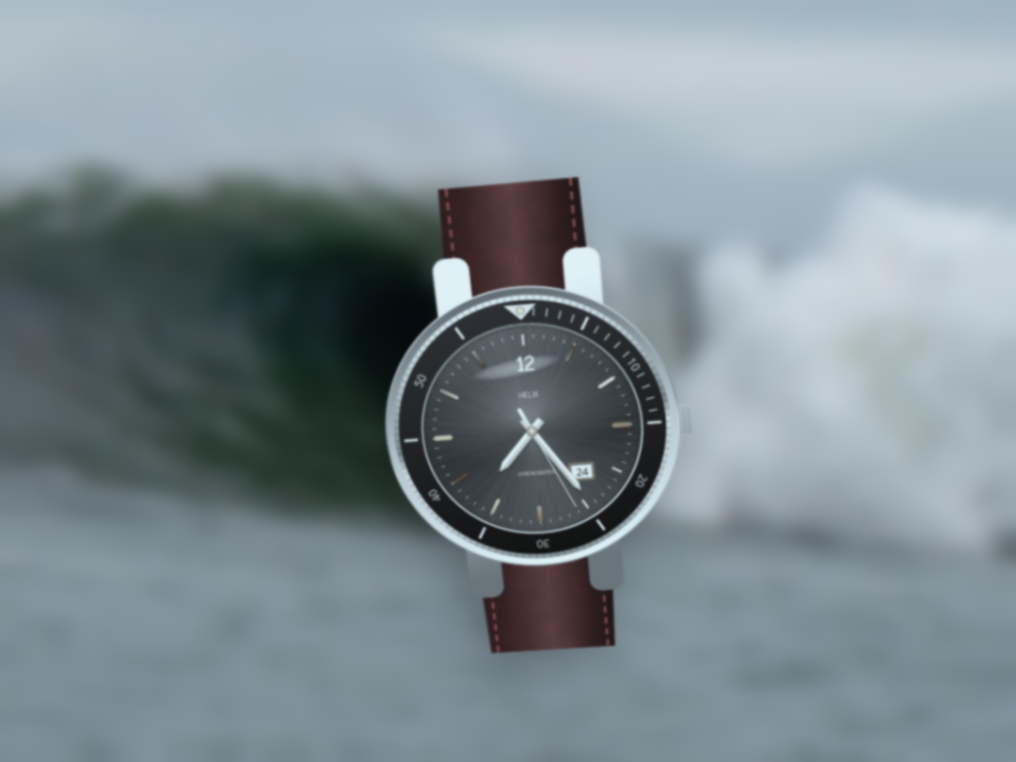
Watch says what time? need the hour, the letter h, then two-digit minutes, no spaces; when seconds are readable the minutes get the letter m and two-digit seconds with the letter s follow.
7h24m26s
